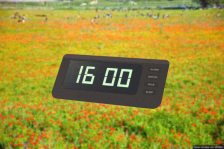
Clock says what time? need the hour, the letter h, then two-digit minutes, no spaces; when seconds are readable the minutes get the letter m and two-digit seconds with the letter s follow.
16h00
